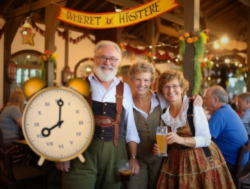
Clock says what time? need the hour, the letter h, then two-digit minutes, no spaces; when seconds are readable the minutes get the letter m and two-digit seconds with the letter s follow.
8h01
